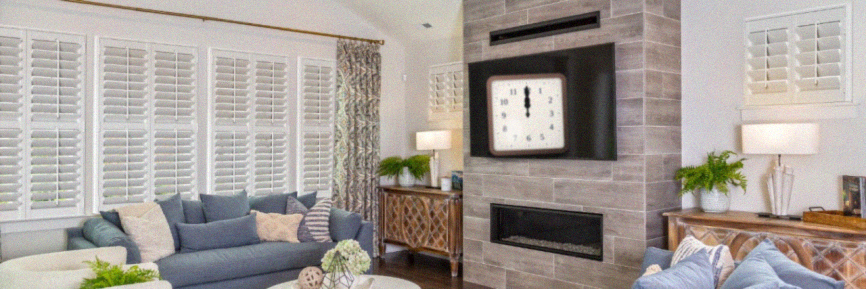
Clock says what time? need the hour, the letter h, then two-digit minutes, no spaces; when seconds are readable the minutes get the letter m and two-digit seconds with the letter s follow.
12h00
